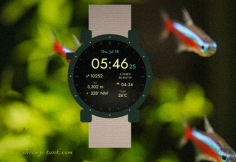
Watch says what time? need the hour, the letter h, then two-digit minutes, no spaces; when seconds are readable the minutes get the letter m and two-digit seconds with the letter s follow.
5h46
